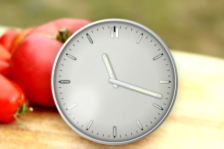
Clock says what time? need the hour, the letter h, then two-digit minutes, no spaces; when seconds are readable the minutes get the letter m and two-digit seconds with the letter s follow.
11h18
